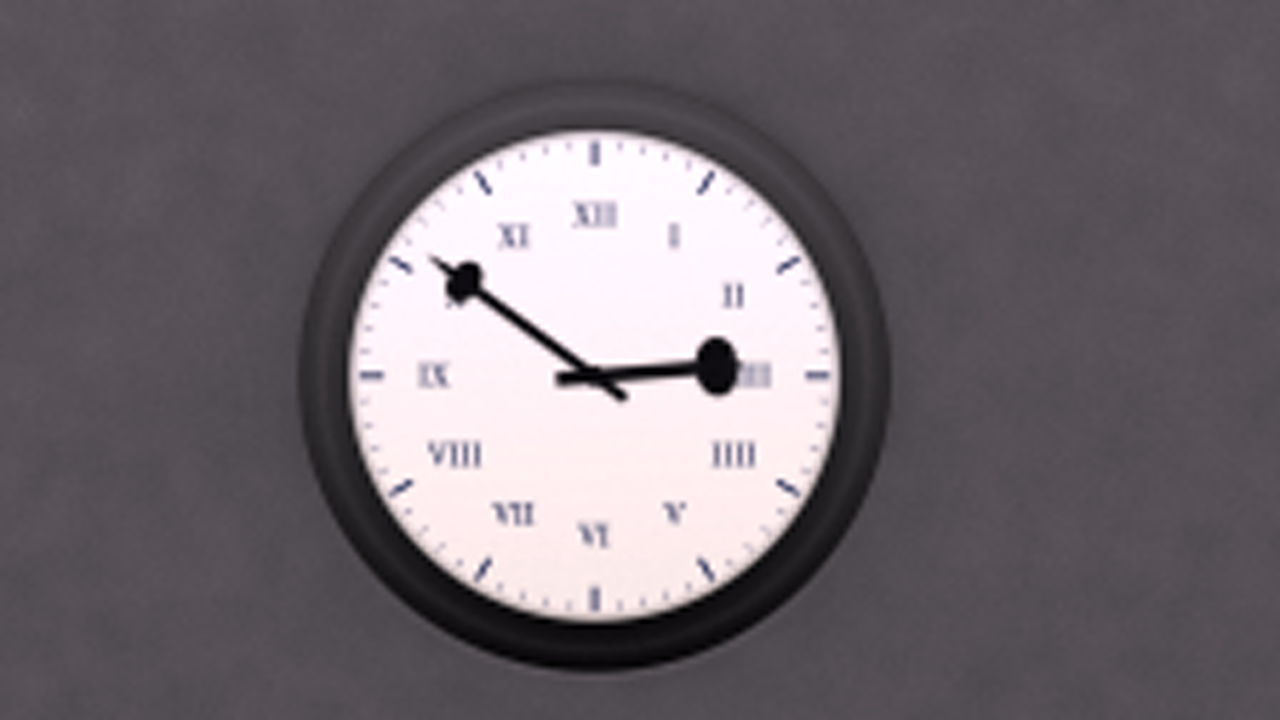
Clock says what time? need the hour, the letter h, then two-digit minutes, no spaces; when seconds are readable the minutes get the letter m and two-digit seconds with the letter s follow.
2h51
